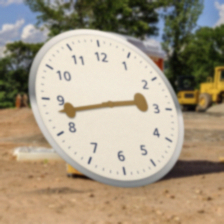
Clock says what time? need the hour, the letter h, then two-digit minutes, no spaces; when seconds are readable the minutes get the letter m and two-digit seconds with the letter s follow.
2h43
